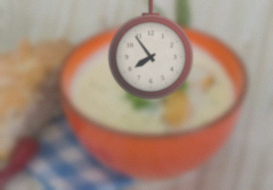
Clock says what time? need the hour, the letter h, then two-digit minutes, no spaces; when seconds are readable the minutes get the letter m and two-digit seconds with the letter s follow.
7h54
